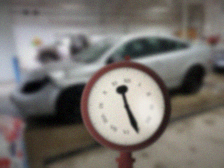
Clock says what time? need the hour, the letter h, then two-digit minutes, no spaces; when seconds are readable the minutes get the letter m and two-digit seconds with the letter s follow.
11h26
